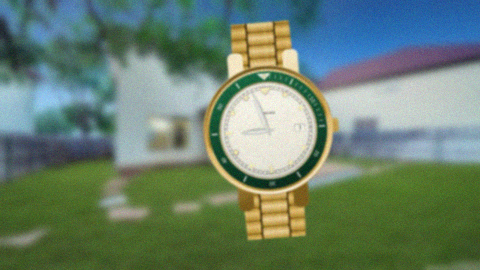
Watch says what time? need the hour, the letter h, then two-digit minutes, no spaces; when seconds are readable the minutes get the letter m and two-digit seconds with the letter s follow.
8h57
